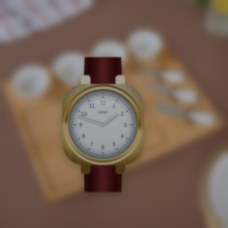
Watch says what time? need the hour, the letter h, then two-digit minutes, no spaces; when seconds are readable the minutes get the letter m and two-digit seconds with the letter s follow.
1h48
